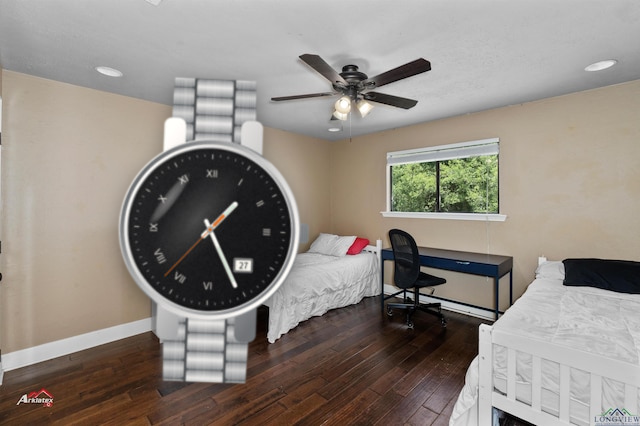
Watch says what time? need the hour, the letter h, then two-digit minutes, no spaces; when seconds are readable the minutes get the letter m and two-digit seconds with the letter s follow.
1h25m37s
